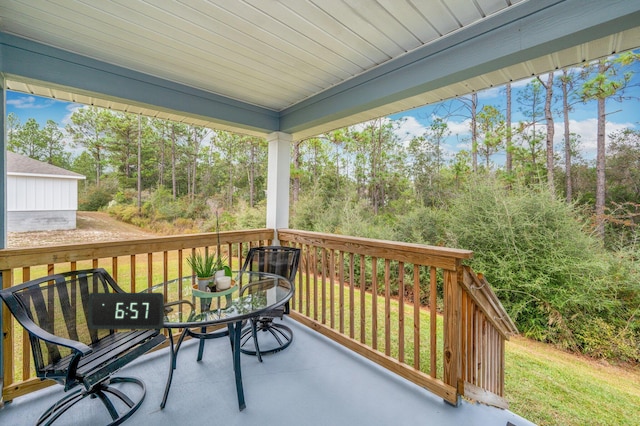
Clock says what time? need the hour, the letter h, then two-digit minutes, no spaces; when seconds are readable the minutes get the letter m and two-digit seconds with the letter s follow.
6h57
